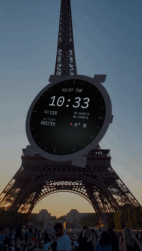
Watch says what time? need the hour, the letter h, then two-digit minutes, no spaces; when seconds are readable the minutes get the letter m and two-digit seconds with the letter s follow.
10h33
